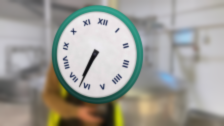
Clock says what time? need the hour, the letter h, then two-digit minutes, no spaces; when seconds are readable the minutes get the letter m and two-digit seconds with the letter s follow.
6h32
